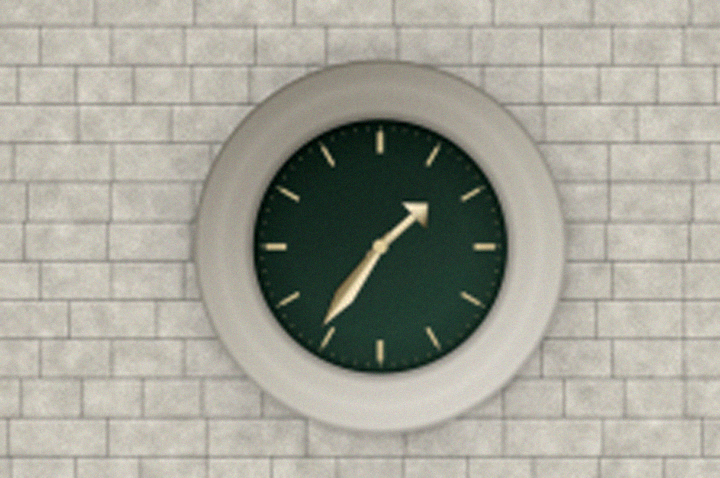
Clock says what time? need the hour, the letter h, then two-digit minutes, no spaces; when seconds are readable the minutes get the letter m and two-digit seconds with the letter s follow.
1h36
